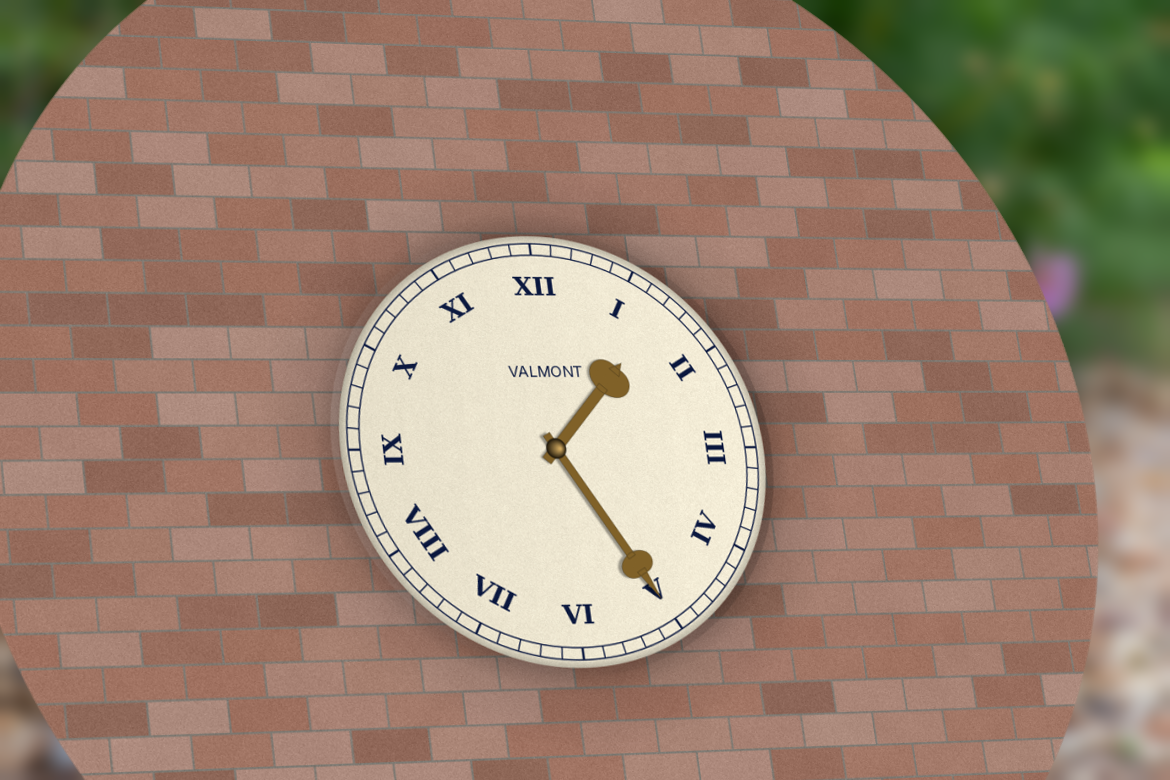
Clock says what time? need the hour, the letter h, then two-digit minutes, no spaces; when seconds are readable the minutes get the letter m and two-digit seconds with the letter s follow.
1h25
